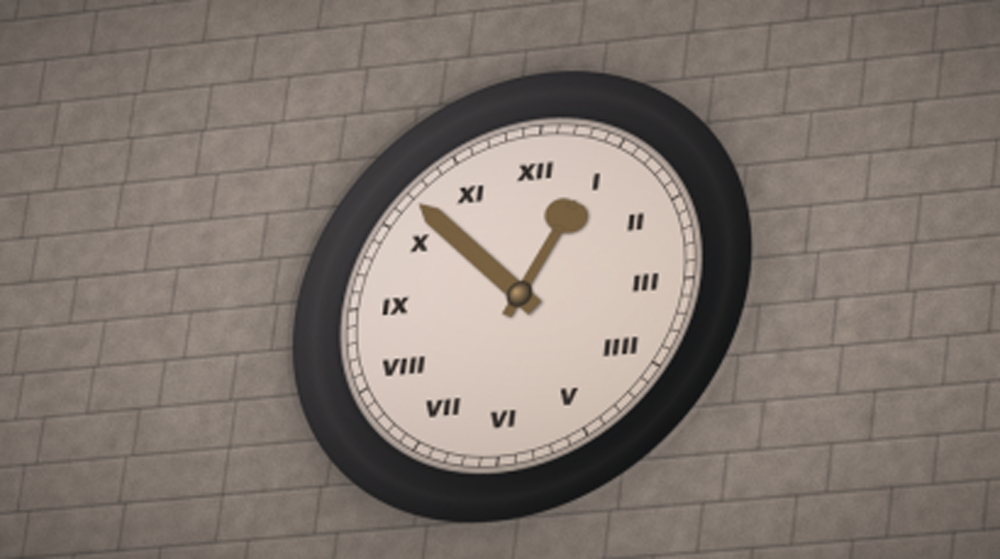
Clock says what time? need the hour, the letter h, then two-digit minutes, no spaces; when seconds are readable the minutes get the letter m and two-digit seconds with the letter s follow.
12h52
